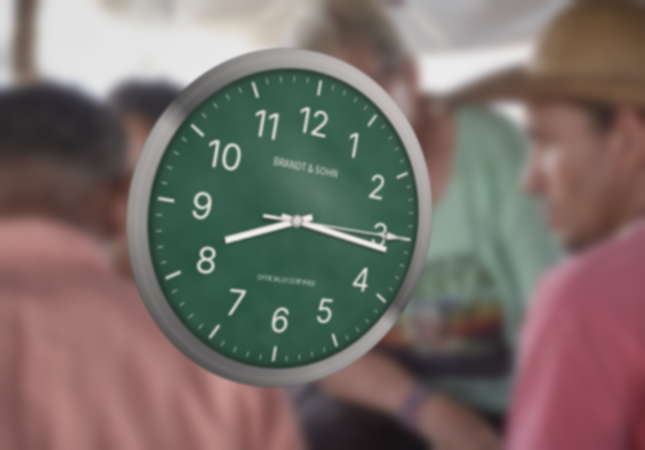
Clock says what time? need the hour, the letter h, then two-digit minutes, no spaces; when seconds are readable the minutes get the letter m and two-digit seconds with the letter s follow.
8h16m15s
